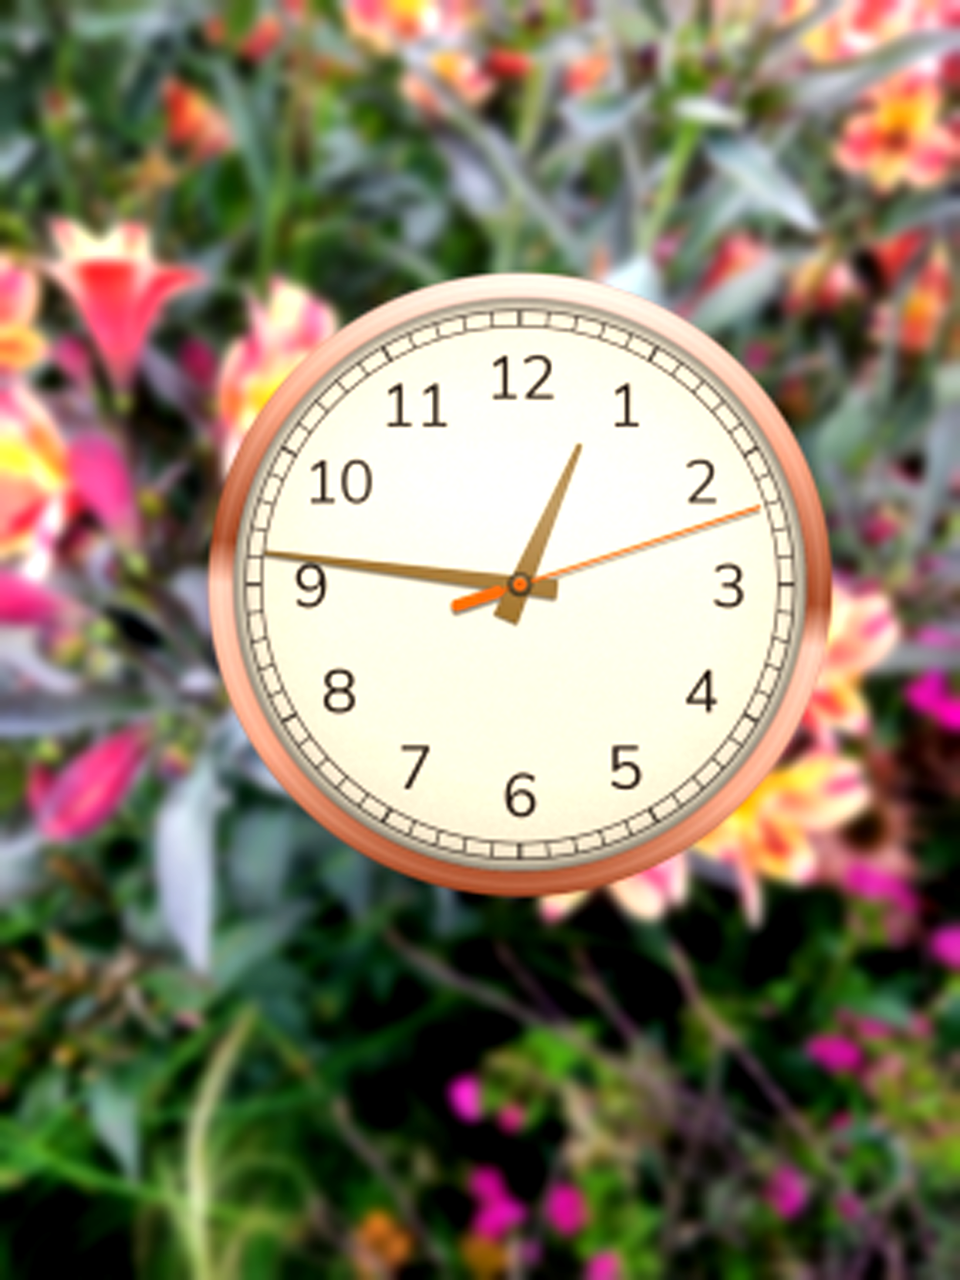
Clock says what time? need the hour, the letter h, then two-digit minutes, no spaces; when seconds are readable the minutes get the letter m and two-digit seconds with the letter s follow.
12h46m12s
